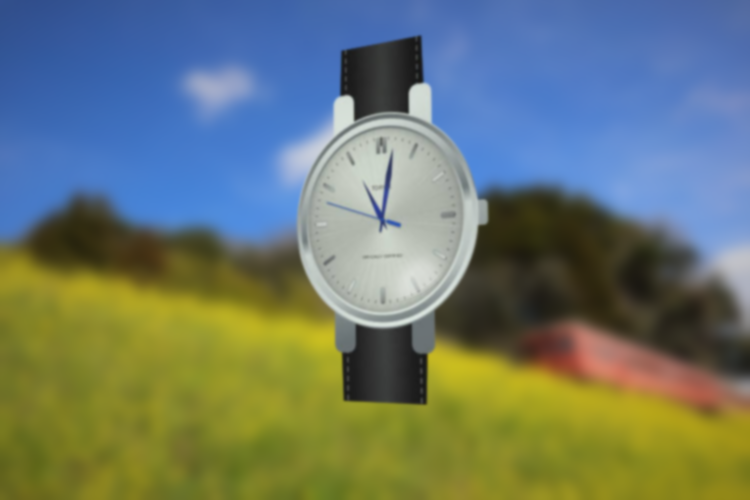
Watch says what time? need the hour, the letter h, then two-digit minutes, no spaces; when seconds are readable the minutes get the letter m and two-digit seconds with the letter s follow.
11h01m48s
